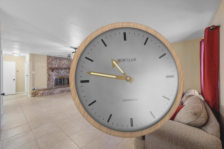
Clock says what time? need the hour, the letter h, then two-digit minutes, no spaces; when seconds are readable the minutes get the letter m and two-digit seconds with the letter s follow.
10h47
